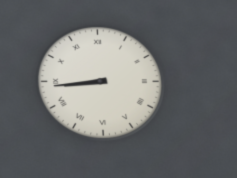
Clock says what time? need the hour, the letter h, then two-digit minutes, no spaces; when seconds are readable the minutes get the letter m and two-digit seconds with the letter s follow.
8h44
